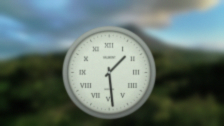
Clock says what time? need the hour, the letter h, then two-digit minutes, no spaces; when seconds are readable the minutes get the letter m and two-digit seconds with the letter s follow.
1h29
